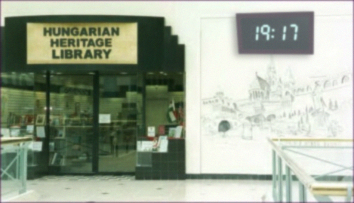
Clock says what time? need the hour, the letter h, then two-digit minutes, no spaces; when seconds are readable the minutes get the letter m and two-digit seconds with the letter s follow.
19h17
